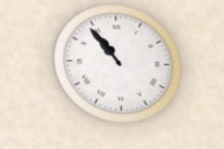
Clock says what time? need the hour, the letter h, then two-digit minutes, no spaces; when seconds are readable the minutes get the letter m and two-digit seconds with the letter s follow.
10h54
